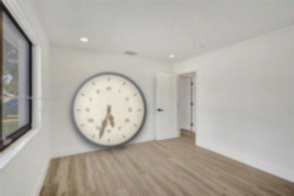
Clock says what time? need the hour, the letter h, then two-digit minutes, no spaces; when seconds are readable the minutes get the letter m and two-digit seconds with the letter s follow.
5h33
